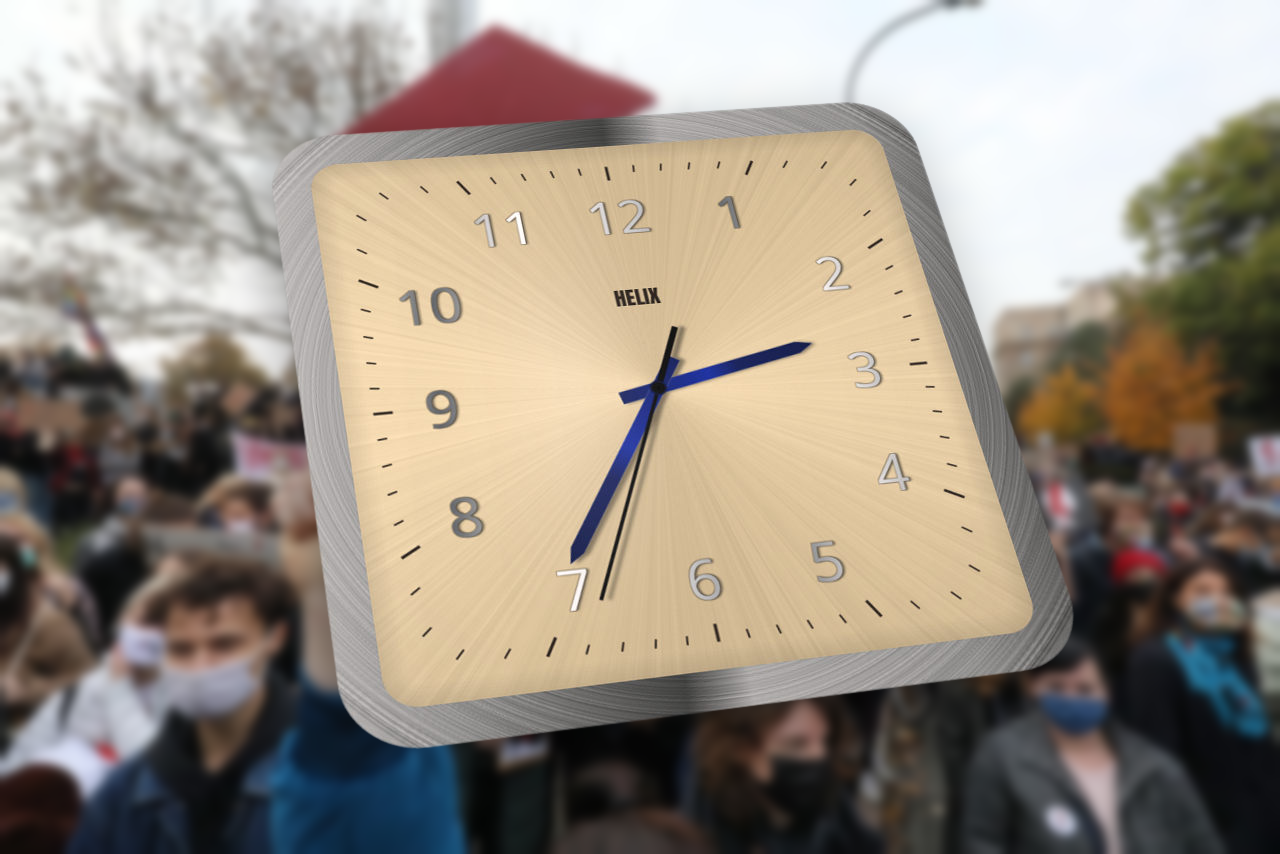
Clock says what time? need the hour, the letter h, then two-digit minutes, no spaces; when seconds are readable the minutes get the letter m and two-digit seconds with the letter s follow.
2h35m34s
